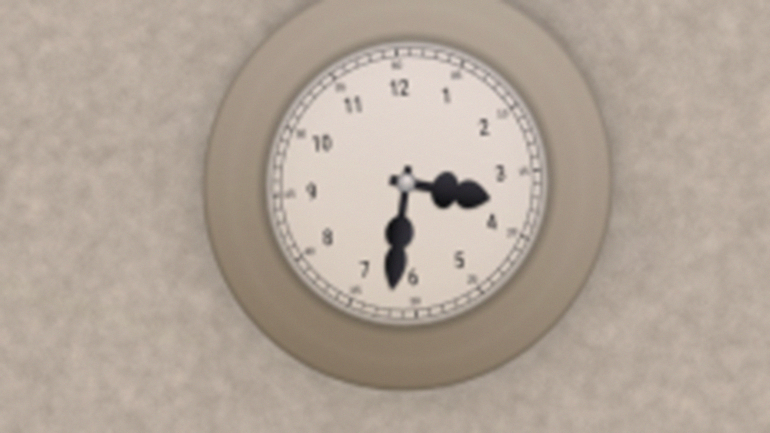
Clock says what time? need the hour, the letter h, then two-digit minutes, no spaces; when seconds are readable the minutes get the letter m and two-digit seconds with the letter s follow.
3h32
